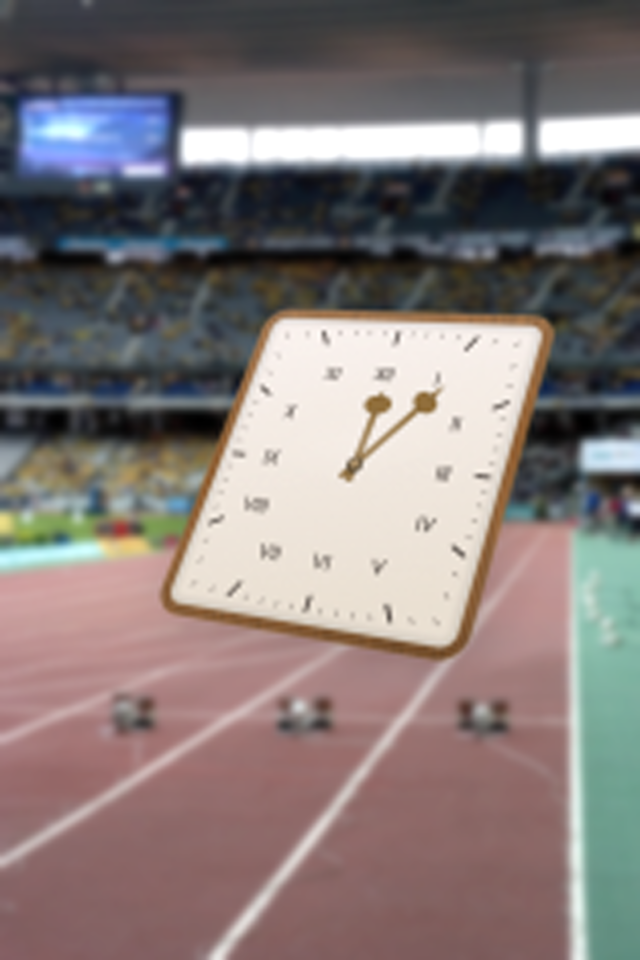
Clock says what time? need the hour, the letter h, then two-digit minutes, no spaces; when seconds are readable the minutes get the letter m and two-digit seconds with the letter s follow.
12h06
